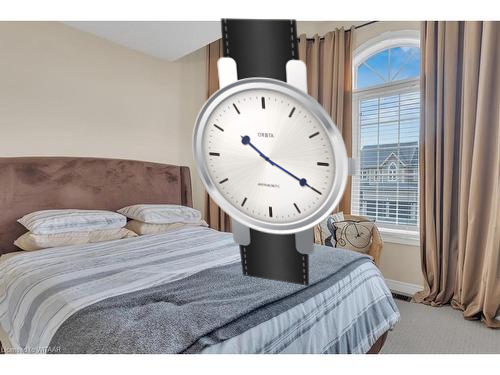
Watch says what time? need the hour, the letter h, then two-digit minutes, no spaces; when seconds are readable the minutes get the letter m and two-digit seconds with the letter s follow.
10h20
